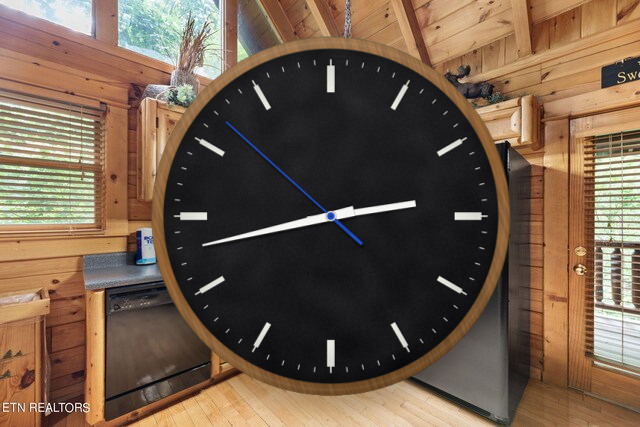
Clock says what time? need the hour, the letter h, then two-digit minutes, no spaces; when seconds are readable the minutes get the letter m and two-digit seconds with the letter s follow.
2h42m52s
